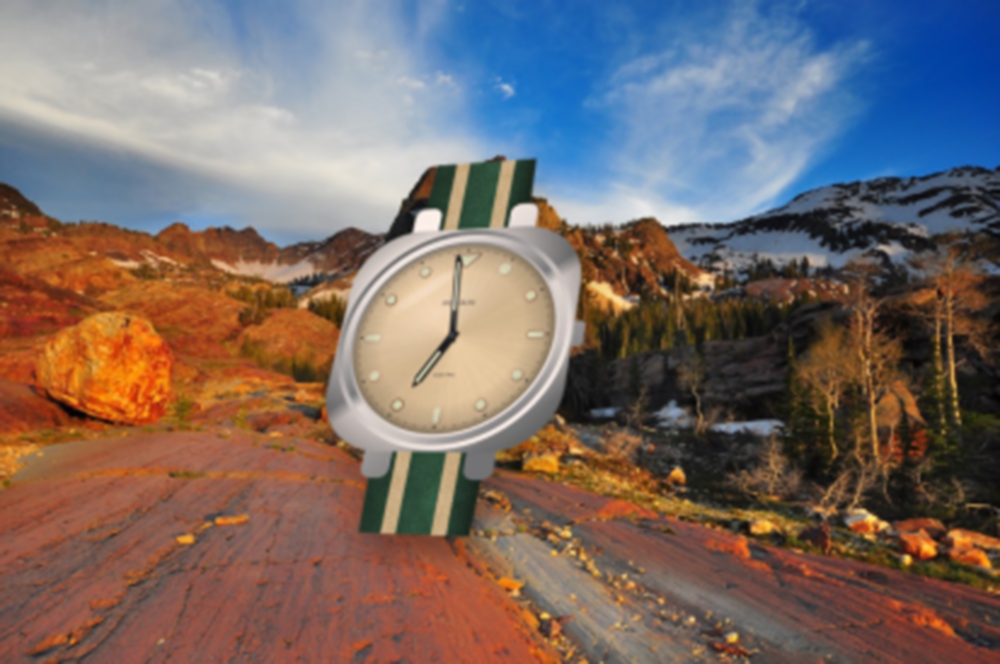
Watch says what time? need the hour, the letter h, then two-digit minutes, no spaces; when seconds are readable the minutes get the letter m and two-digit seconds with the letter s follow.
6h59
